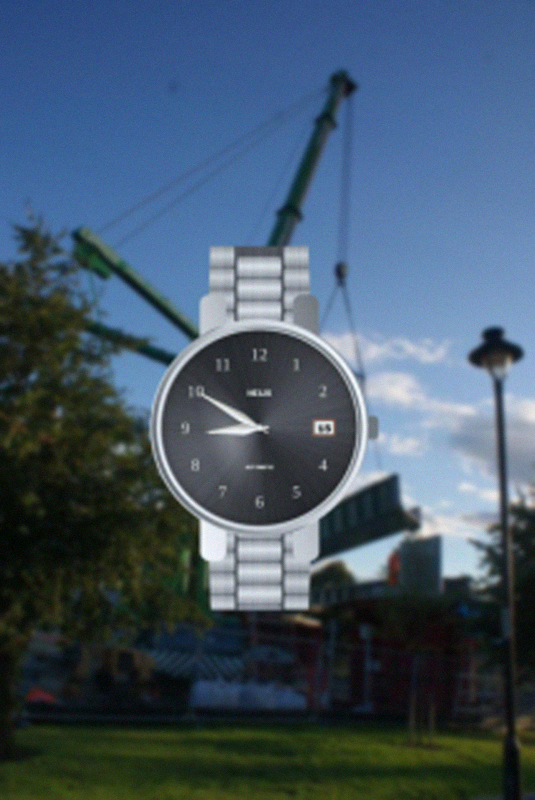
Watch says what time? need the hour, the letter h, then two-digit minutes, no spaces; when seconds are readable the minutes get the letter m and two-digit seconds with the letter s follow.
8h50
